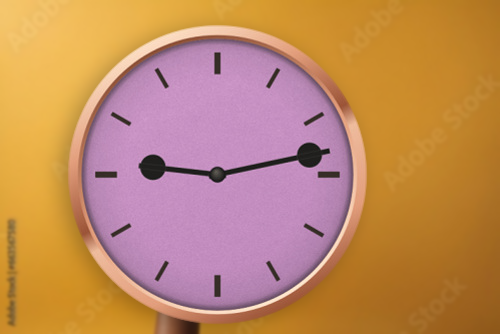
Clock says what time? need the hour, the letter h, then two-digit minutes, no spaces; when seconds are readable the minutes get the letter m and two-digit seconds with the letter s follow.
9h13
